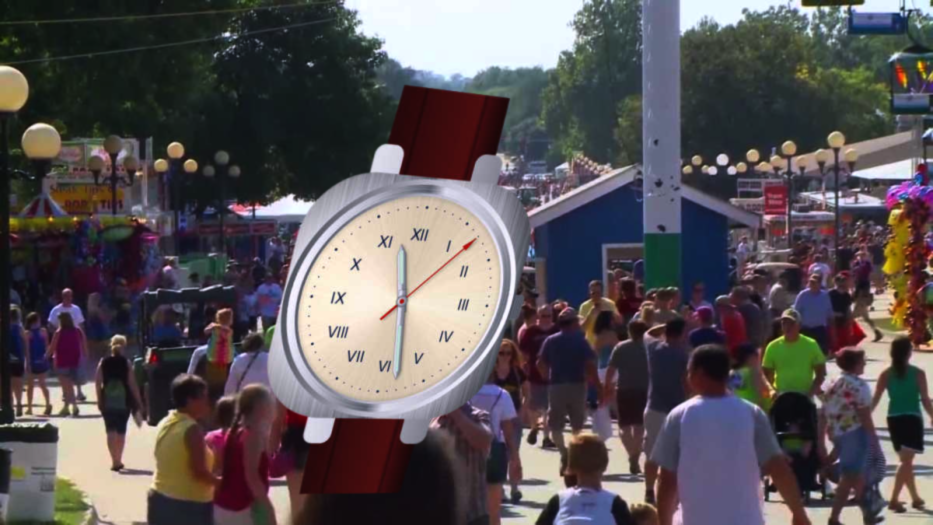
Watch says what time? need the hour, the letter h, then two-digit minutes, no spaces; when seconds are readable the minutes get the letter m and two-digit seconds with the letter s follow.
11h28m07s
